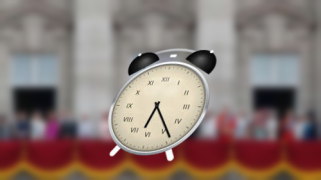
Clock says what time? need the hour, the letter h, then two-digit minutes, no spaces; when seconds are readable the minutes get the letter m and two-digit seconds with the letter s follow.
6h24
